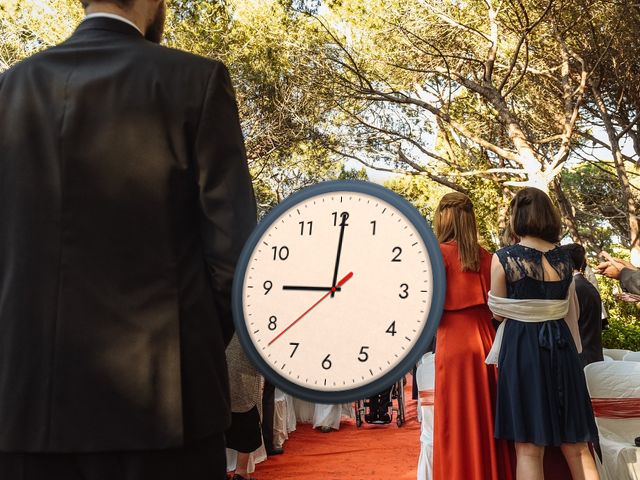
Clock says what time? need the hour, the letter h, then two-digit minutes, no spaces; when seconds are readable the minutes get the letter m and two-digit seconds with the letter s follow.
9h00m38s
